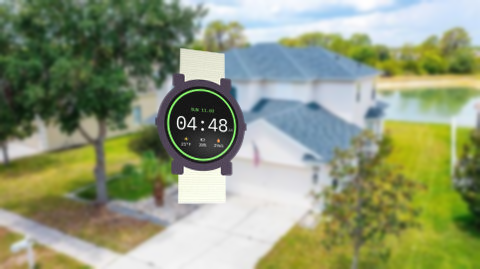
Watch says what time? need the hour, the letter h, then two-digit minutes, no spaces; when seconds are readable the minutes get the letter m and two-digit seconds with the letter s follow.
4h48
